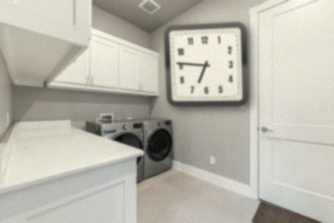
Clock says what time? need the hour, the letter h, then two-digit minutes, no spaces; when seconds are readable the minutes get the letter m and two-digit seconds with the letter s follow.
6h46
